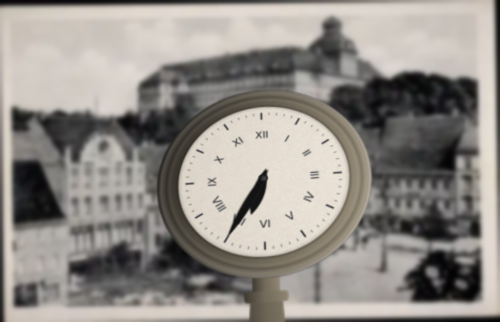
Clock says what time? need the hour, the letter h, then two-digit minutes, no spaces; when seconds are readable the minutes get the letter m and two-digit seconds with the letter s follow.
6h35
